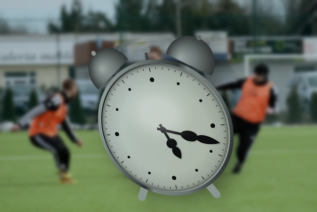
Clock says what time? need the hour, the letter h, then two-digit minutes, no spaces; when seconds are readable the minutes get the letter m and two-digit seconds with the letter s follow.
5h18
